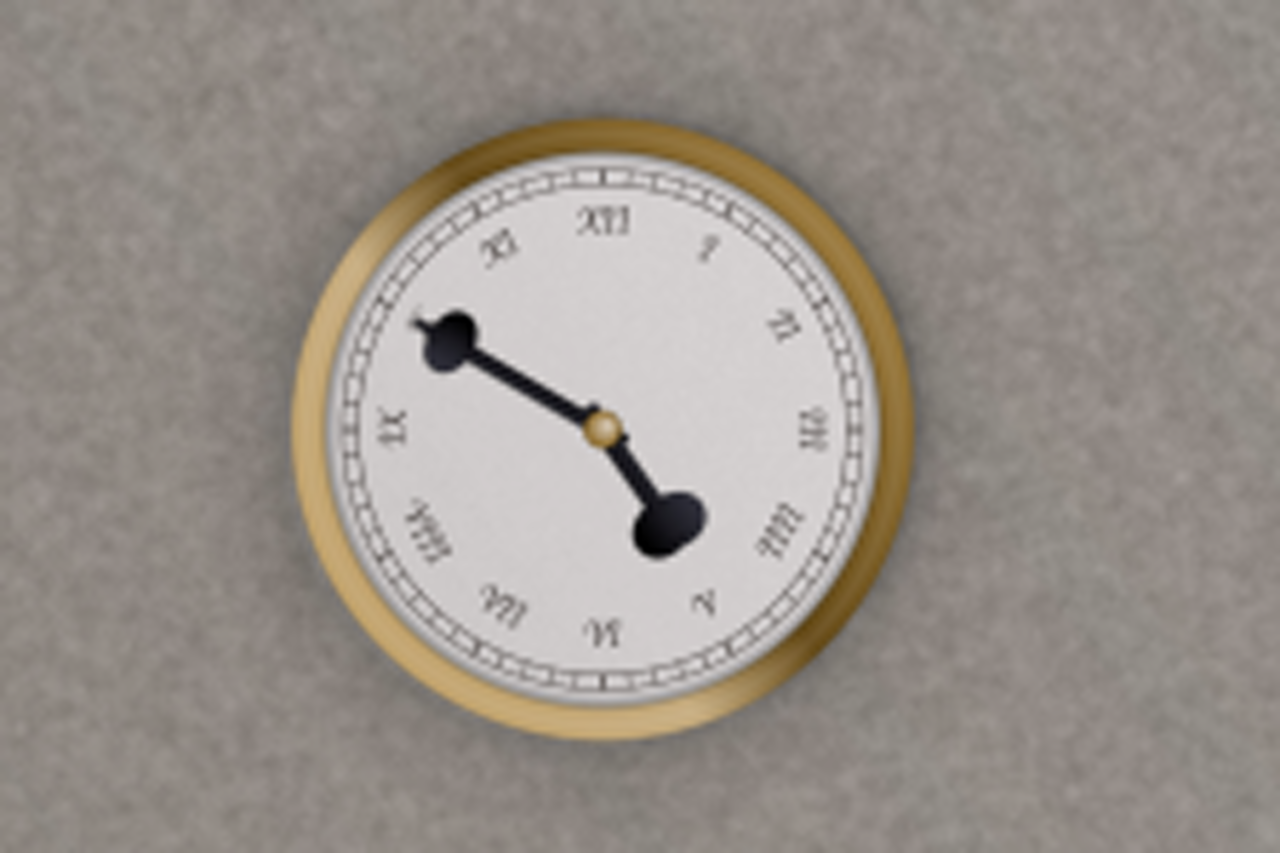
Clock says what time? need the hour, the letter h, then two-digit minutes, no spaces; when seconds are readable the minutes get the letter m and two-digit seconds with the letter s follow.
4h50
